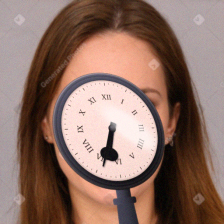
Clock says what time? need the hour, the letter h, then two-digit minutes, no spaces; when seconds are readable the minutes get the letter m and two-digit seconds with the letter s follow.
6h34
